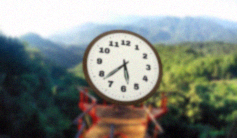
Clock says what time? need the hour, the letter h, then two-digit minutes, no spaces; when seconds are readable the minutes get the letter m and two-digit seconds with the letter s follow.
5h38
